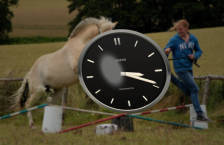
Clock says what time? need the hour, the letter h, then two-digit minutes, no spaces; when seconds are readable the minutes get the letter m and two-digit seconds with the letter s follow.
3h19
